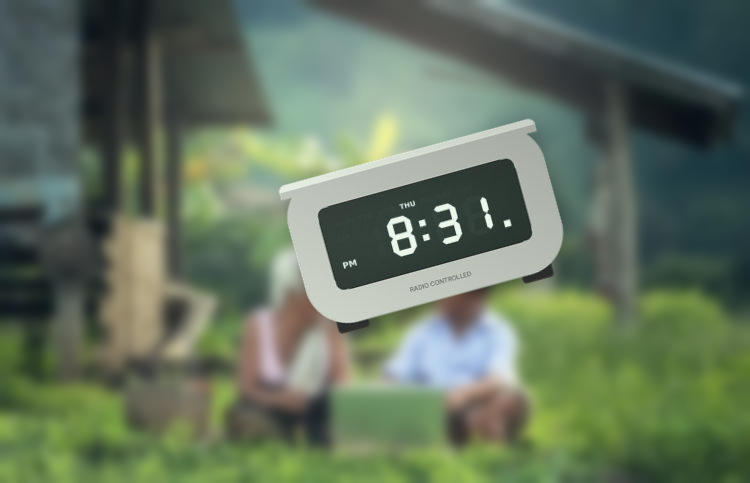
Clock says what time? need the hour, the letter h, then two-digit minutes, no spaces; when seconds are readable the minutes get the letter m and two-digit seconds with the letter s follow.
8h31
